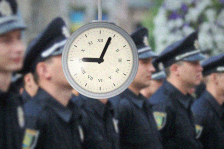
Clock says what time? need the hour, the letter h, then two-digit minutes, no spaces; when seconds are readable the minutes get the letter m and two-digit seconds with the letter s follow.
9h04
